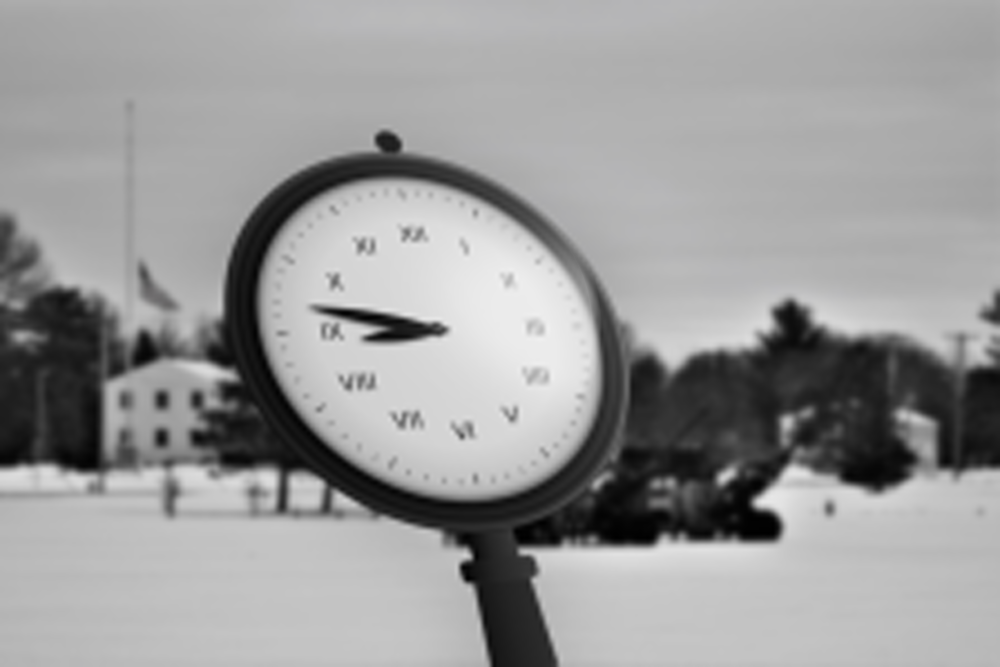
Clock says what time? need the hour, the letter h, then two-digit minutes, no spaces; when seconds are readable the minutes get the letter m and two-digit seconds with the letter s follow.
8h47
